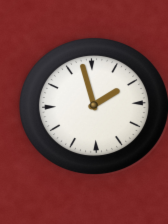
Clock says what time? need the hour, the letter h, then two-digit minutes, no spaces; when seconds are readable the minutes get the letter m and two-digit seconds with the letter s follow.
1h58
